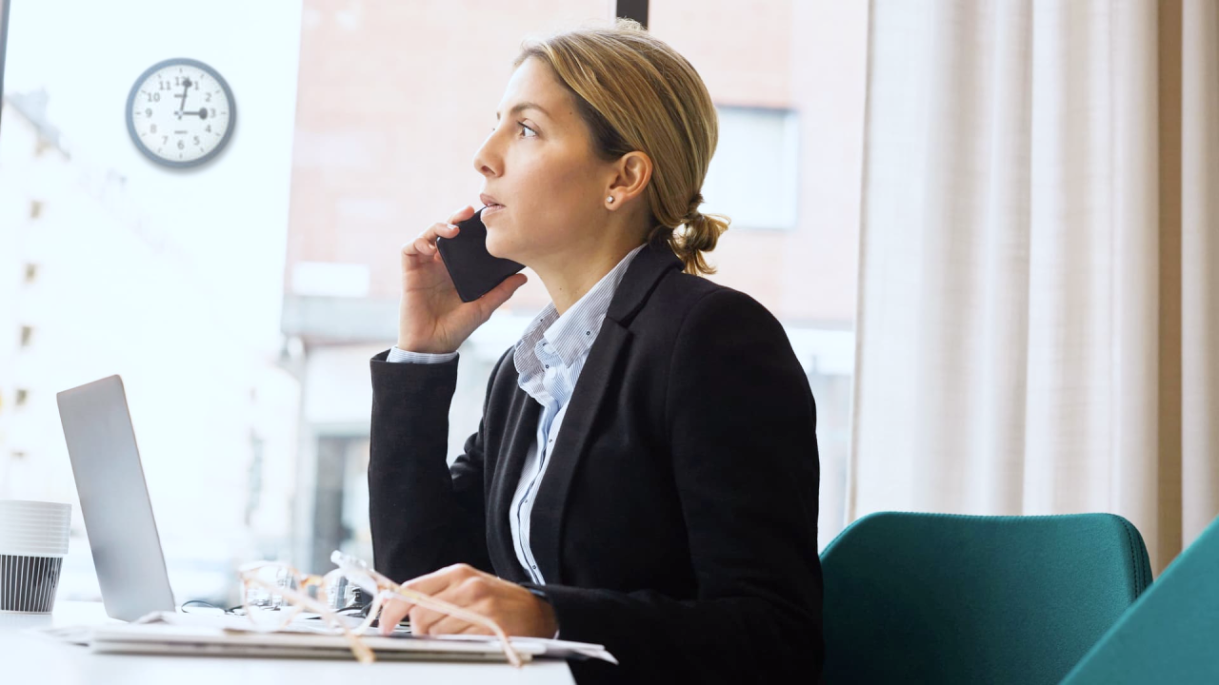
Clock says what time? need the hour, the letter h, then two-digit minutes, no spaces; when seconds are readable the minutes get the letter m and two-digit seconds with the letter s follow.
3h02
